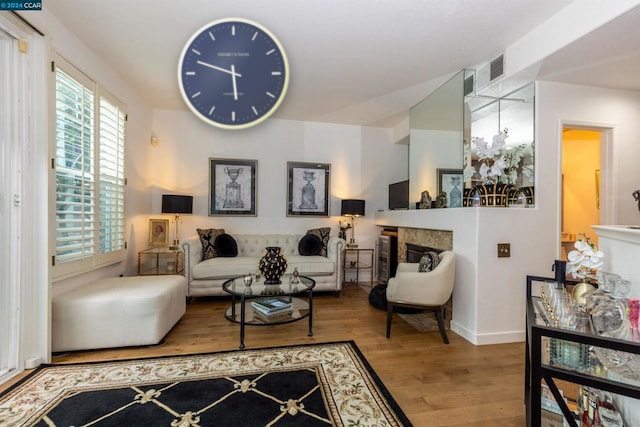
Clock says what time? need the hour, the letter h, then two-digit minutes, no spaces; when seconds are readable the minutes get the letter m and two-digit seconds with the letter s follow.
5h48
